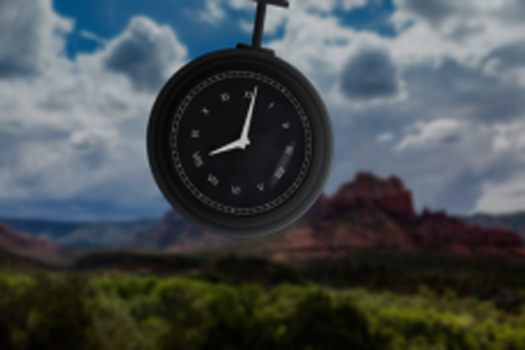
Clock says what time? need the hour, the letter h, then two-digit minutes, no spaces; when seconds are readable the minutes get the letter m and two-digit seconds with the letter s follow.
8h01
